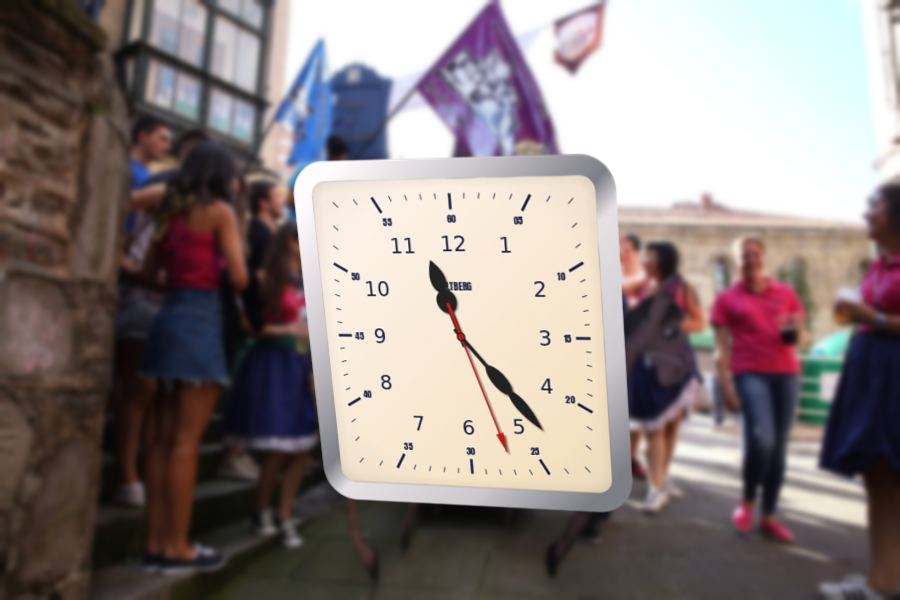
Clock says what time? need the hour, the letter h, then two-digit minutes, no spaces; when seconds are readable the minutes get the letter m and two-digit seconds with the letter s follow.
11h23m27s
